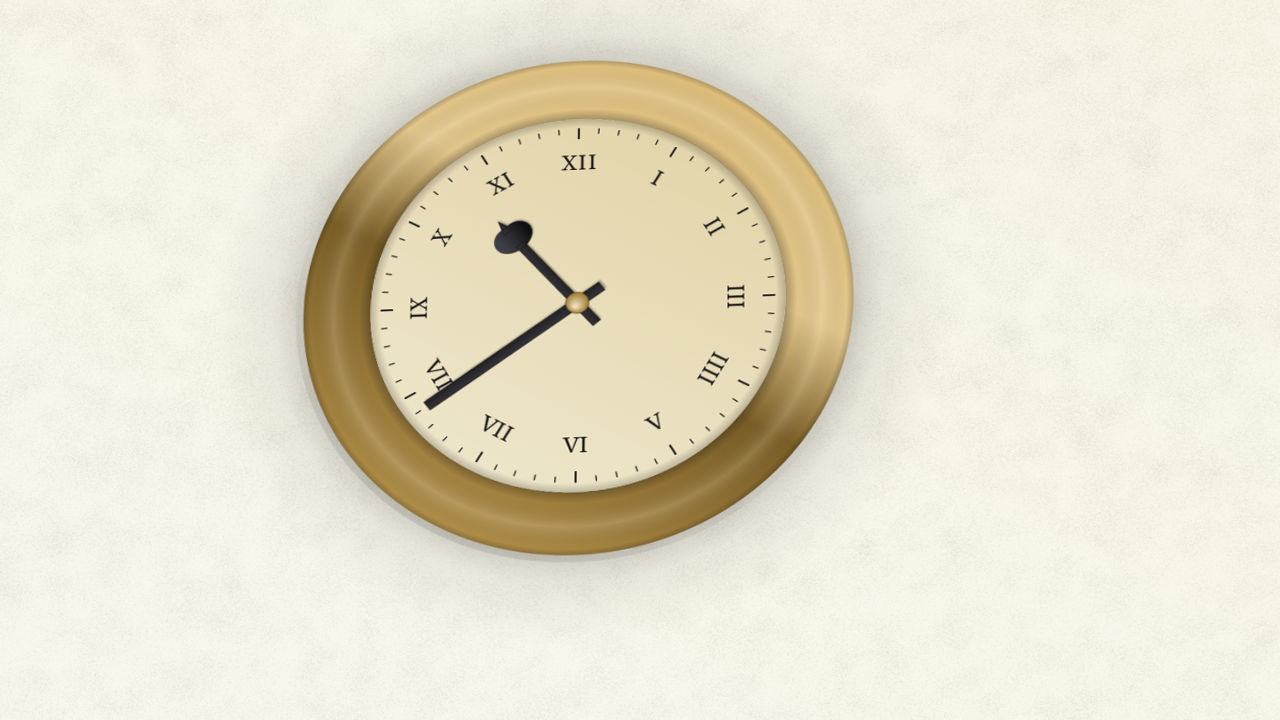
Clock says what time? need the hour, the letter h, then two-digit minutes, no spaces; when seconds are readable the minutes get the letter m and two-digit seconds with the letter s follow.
10h39
